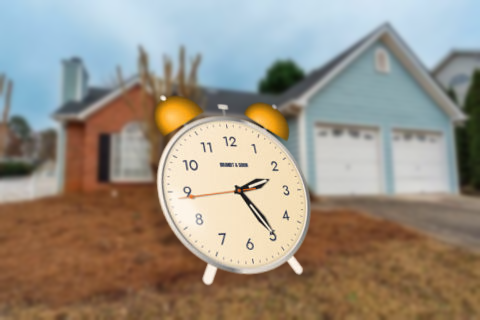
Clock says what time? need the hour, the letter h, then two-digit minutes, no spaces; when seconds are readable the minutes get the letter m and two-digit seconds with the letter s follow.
2h24m44s
